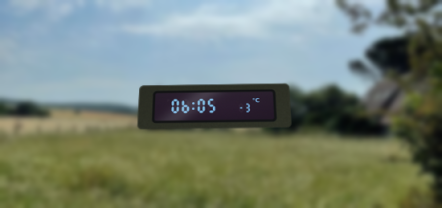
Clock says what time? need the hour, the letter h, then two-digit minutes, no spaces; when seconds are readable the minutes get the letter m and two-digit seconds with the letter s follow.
6h05
